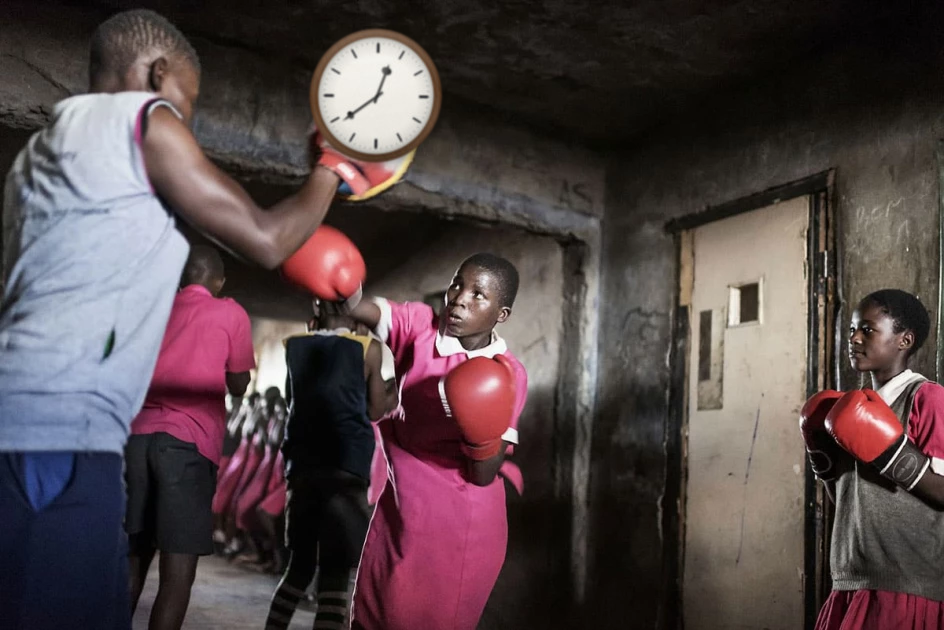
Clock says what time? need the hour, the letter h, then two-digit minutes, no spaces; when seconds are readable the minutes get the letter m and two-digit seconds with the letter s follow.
12h39
